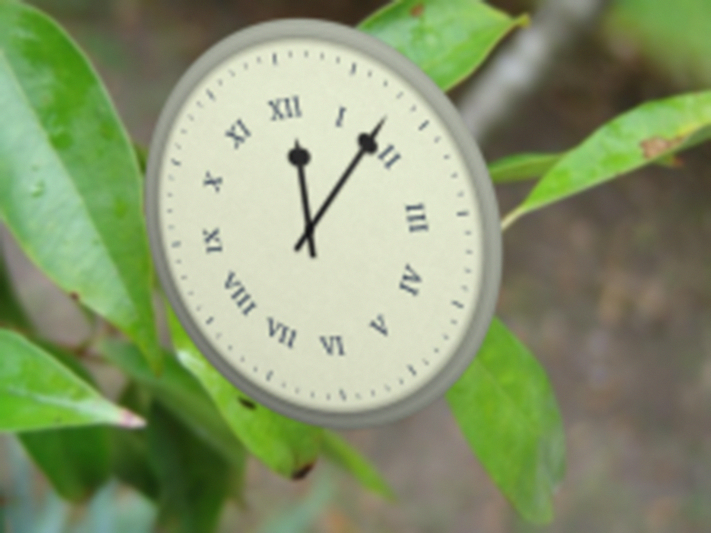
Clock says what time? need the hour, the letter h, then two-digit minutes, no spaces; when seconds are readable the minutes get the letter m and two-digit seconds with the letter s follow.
12h08
